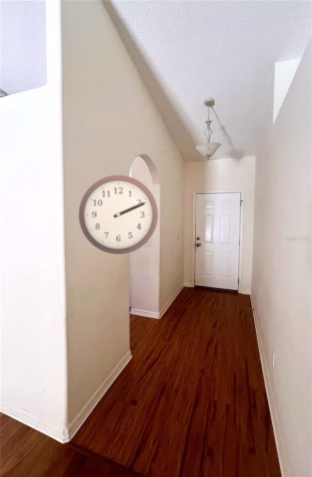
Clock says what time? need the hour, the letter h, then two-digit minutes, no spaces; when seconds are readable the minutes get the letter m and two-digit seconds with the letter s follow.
2h11
